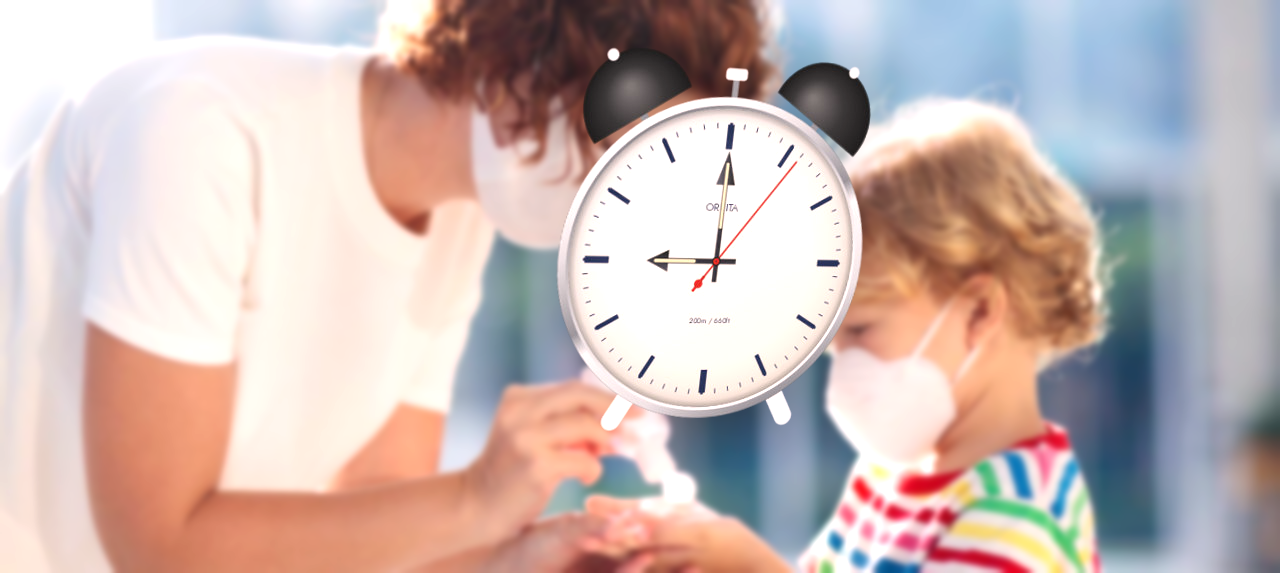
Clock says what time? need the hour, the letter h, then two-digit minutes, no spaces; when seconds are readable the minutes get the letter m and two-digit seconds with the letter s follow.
9h00m06s
